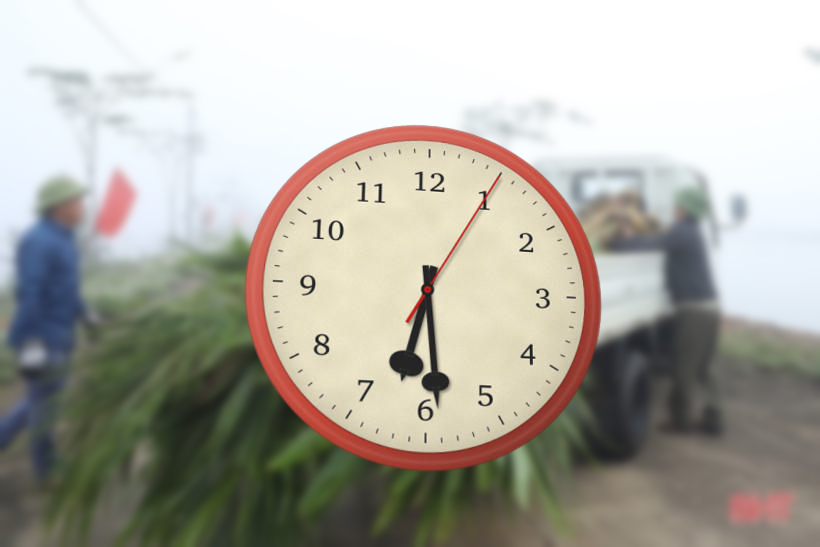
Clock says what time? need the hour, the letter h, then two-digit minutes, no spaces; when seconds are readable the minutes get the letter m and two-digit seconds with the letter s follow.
6h29m05s
